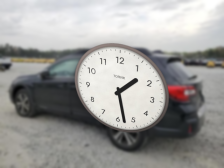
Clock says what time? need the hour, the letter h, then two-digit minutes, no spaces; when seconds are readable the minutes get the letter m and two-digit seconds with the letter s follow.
1h28
